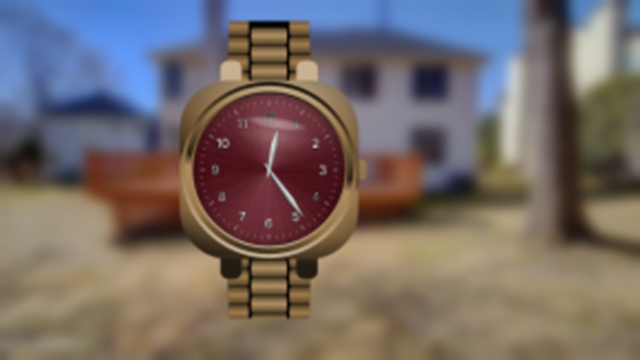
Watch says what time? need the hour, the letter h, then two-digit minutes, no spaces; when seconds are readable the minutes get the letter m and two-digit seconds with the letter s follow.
12h24
